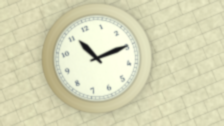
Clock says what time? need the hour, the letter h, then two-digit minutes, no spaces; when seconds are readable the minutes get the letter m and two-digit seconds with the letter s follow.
11h15
